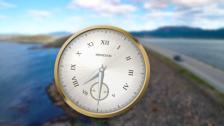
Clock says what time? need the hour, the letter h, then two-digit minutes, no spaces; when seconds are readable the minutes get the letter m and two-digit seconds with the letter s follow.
7h30
